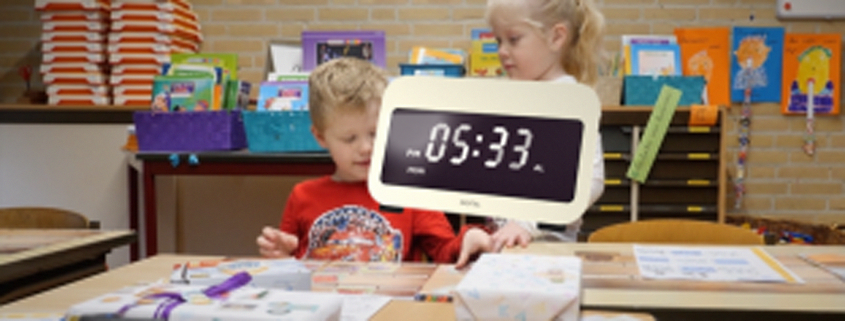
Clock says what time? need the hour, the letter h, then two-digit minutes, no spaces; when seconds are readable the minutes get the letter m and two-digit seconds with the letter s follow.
5h33
